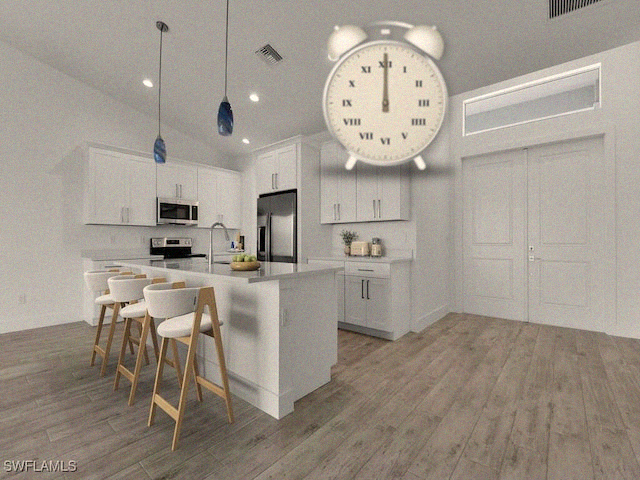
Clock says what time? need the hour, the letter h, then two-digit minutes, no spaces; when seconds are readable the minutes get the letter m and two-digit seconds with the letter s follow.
12h00
